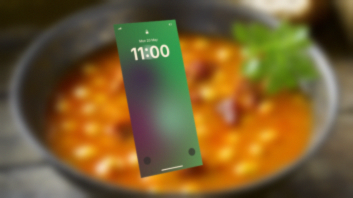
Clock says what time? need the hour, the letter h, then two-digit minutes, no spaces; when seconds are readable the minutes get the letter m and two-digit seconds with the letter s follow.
11h00
